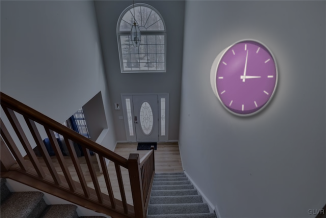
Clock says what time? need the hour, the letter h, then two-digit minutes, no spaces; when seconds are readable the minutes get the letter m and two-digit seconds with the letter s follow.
3h01
